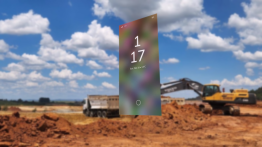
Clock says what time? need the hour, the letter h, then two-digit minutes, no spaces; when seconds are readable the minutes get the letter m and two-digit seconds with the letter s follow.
1h17
